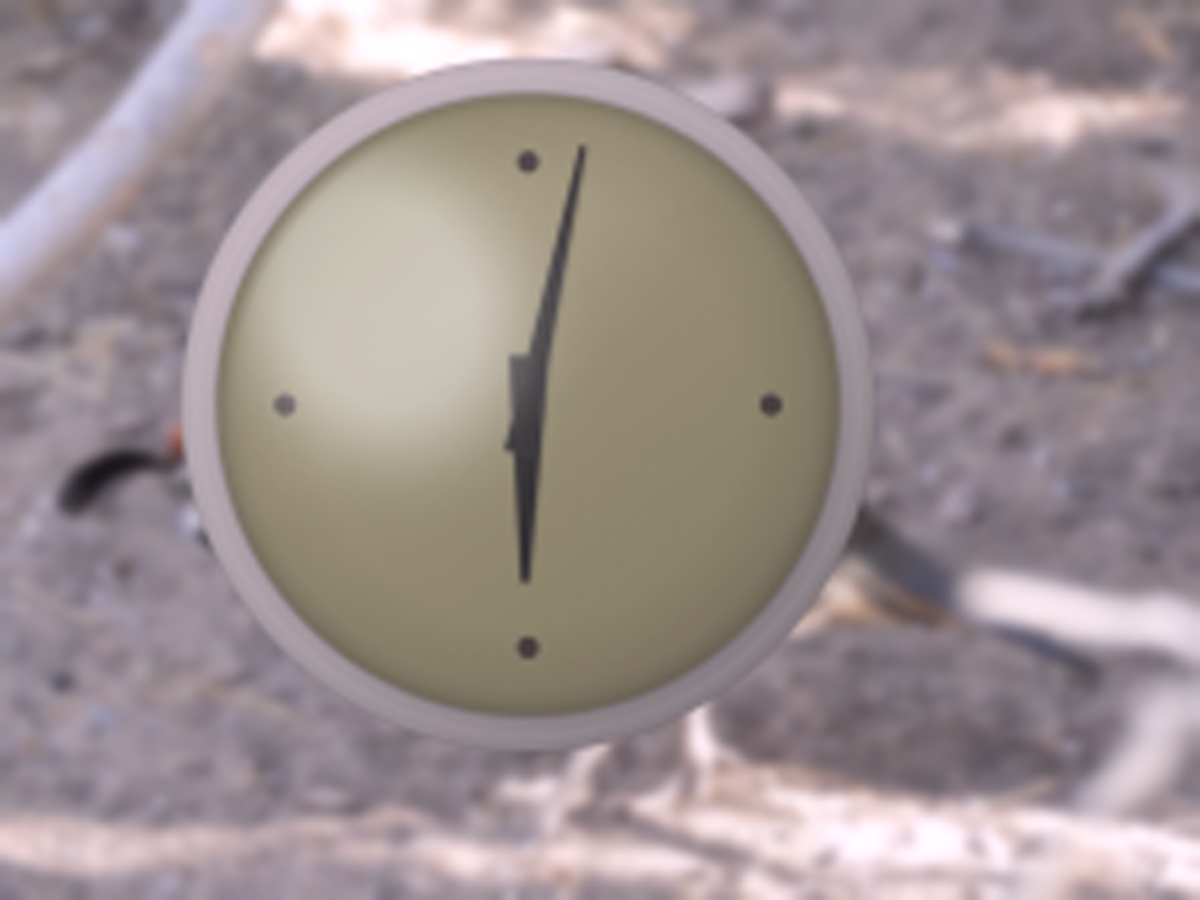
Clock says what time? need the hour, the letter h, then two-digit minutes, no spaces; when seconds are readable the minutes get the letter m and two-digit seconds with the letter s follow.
6h02
